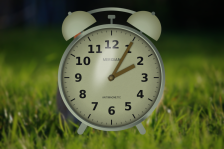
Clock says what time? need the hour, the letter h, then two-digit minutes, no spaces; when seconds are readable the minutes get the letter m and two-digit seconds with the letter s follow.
2h05
